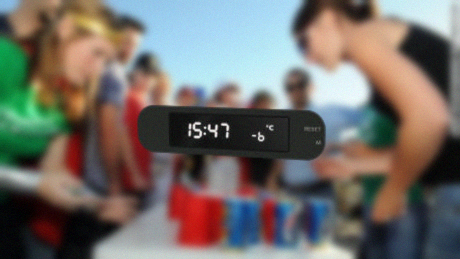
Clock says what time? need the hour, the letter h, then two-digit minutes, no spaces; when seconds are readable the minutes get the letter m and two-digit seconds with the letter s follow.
15h47
